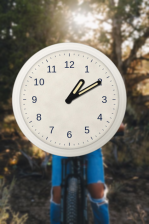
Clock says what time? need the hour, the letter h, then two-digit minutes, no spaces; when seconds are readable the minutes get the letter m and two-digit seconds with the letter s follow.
1h10
